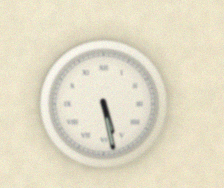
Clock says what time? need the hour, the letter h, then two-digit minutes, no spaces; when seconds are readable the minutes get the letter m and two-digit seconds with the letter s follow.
5h28
